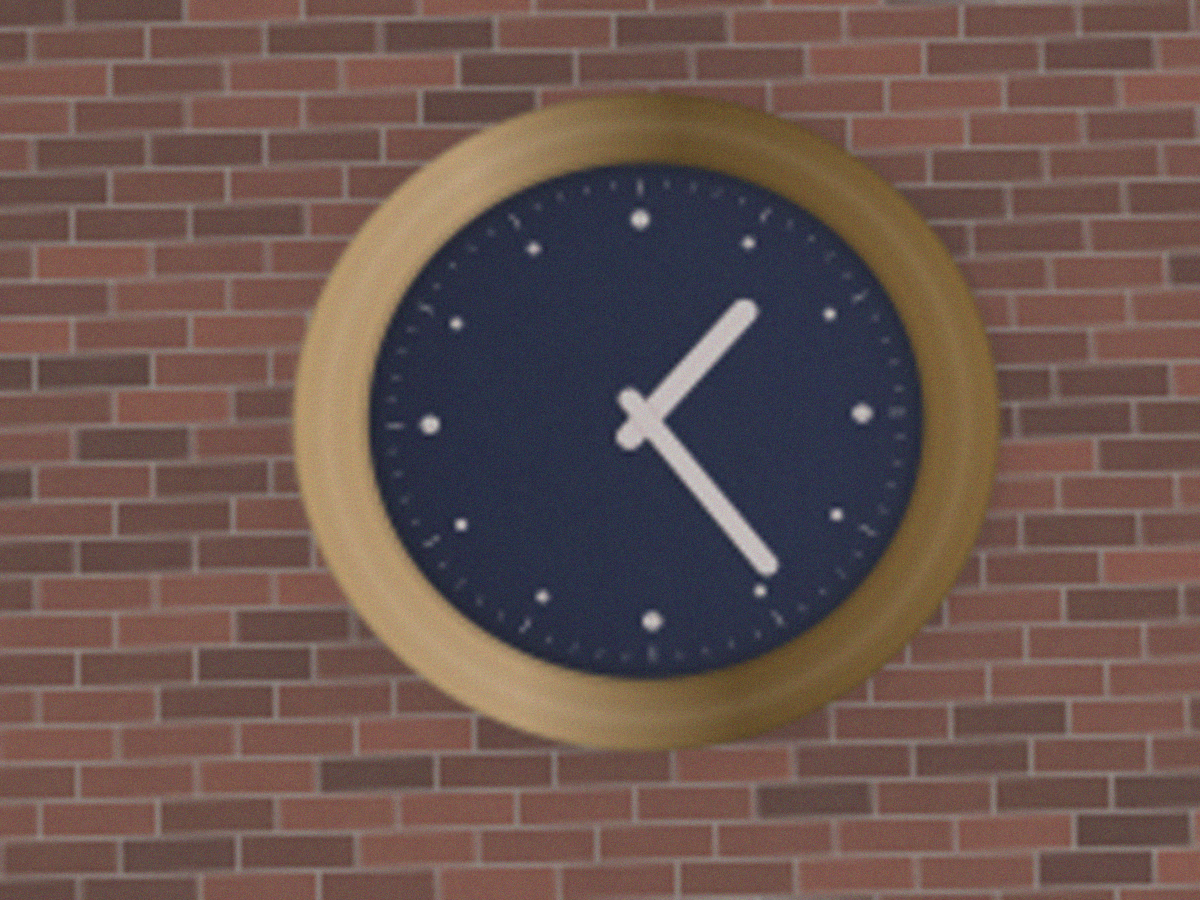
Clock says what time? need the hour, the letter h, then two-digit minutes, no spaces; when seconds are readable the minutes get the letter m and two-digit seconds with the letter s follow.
1h24
